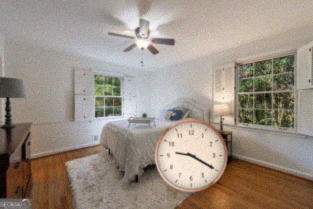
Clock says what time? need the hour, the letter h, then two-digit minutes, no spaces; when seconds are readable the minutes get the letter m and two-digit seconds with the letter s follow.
9h20
